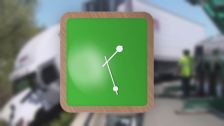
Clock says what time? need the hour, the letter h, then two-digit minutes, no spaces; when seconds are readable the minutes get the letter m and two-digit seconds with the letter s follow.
1h27
